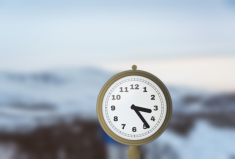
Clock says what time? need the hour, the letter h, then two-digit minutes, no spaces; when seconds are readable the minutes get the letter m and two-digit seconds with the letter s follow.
3h24
